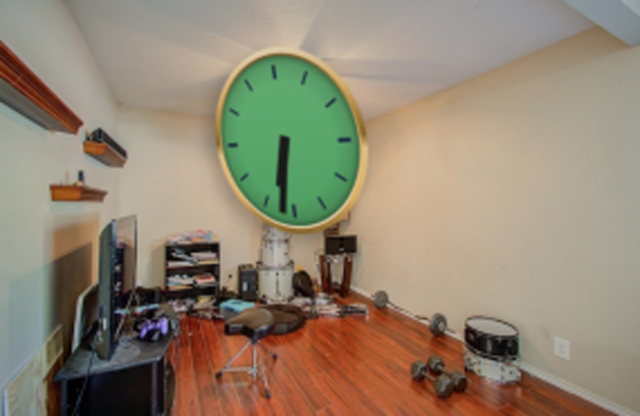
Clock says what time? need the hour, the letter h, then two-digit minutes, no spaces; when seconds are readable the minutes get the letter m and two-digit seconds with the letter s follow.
6h32
